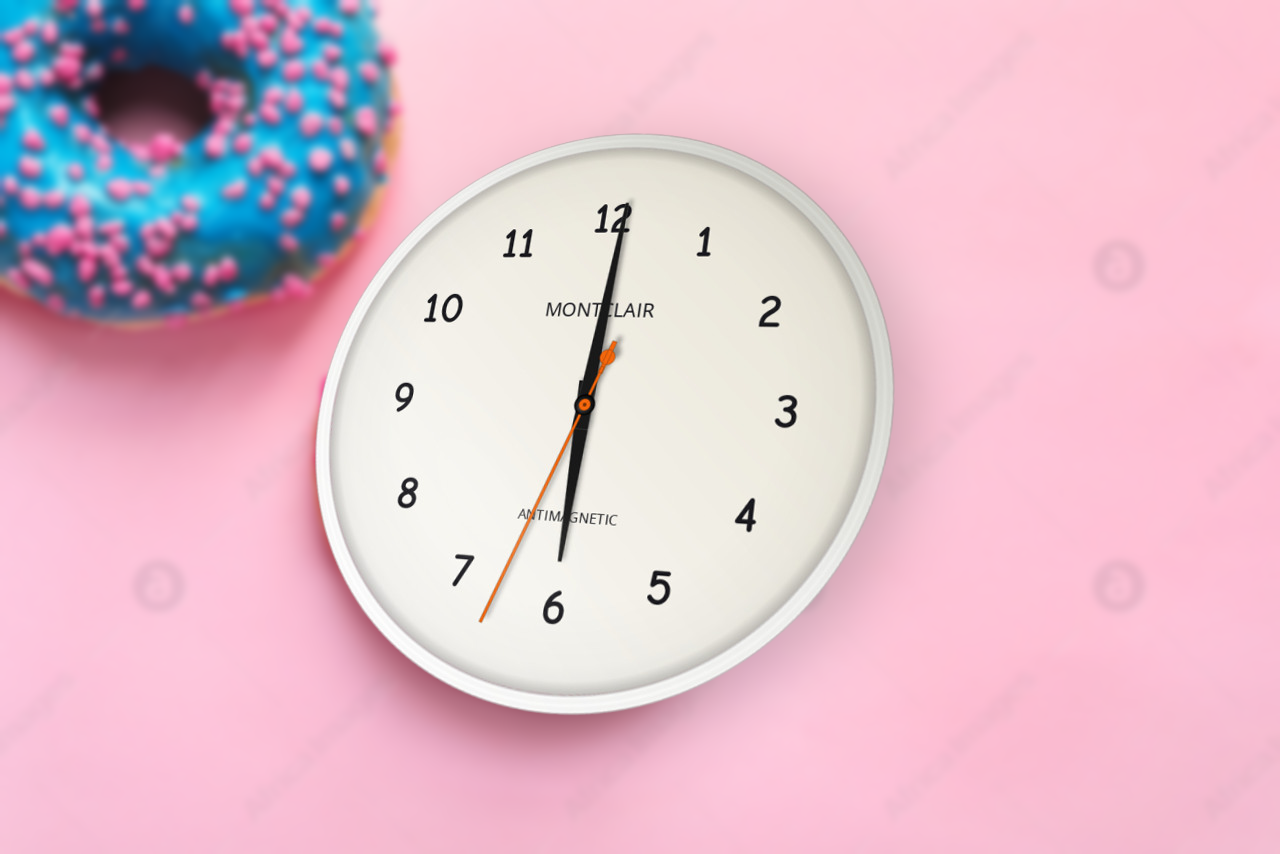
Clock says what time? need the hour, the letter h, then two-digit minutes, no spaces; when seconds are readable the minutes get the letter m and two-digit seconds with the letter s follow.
6h00m33s
